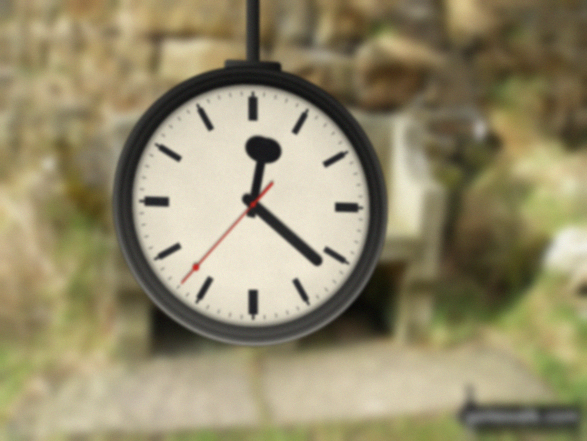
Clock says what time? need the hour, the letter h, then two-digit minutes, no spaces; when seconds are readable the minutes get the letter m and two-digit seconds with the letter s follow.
12h21m37s
